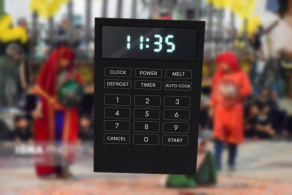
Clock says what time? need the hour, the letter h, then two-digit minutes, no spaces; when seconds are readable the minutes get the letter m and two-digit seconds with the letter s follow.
11h35
